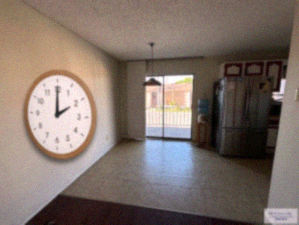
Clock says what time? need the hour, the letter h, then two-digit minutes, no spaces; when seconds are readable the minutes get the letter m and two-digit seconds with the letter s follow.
2h00
